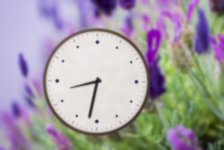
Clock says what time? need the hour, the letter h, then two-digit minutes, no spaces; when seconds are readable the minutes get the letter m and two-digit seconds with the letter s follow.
8h32
